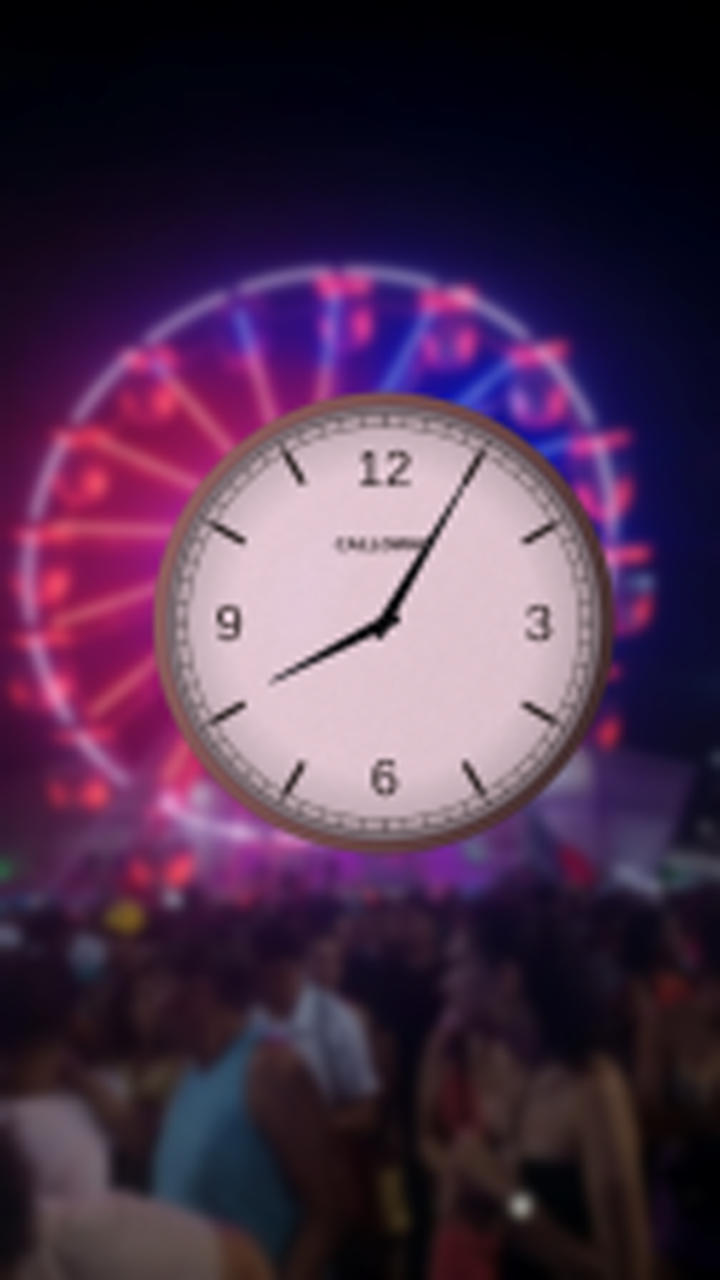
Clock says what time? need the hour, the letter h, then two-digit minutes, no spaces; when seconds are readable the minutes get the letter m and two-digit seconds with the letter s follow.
8h05
